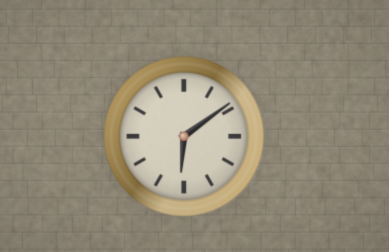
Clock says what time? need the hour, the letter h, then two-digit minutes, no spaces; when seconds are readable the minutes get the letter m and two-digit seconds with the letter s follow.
6h09
